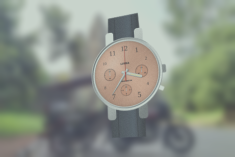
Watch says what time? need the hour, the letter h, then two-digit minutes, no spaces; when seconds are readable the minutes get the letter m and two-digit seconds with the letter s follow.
3h36
